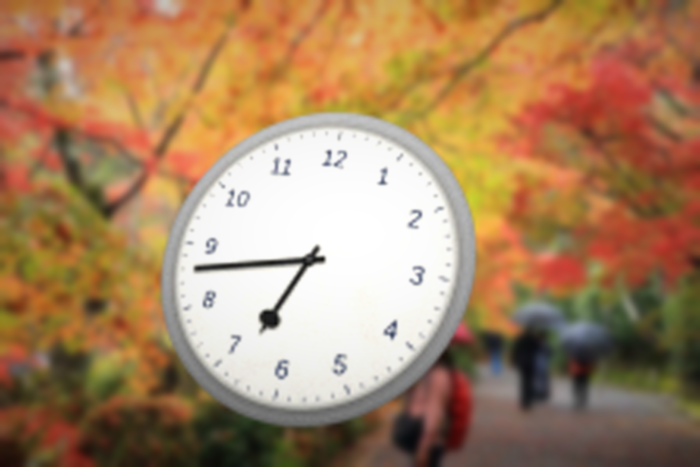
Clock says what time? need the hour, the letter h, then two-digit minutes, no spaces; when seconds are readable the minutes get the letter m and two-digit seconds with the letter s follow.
6h43
